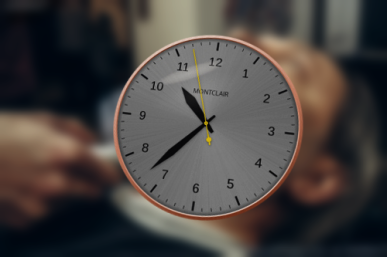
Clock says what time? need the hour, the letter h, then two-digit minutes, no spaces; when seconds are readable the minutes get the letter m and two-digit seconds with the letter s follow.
10h36m57s
